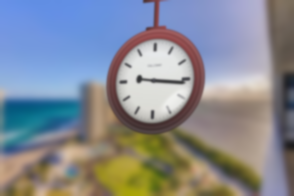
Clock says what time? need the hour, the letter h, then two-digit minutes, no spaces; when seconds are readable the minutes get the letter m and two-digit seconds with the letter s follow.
9h16
